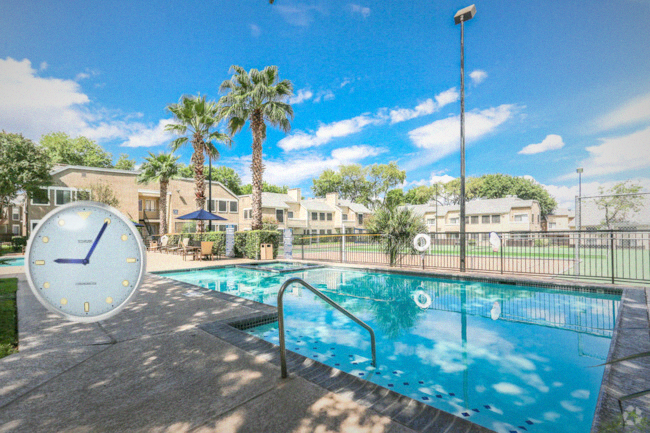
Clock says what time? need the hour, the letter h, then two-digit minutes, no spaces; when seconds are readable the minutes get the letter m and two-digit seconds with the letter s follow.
9h05
